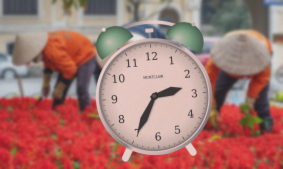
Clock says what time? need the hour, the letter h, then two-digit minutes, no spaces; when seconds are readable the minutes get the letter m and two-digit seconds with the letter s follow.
2h35
